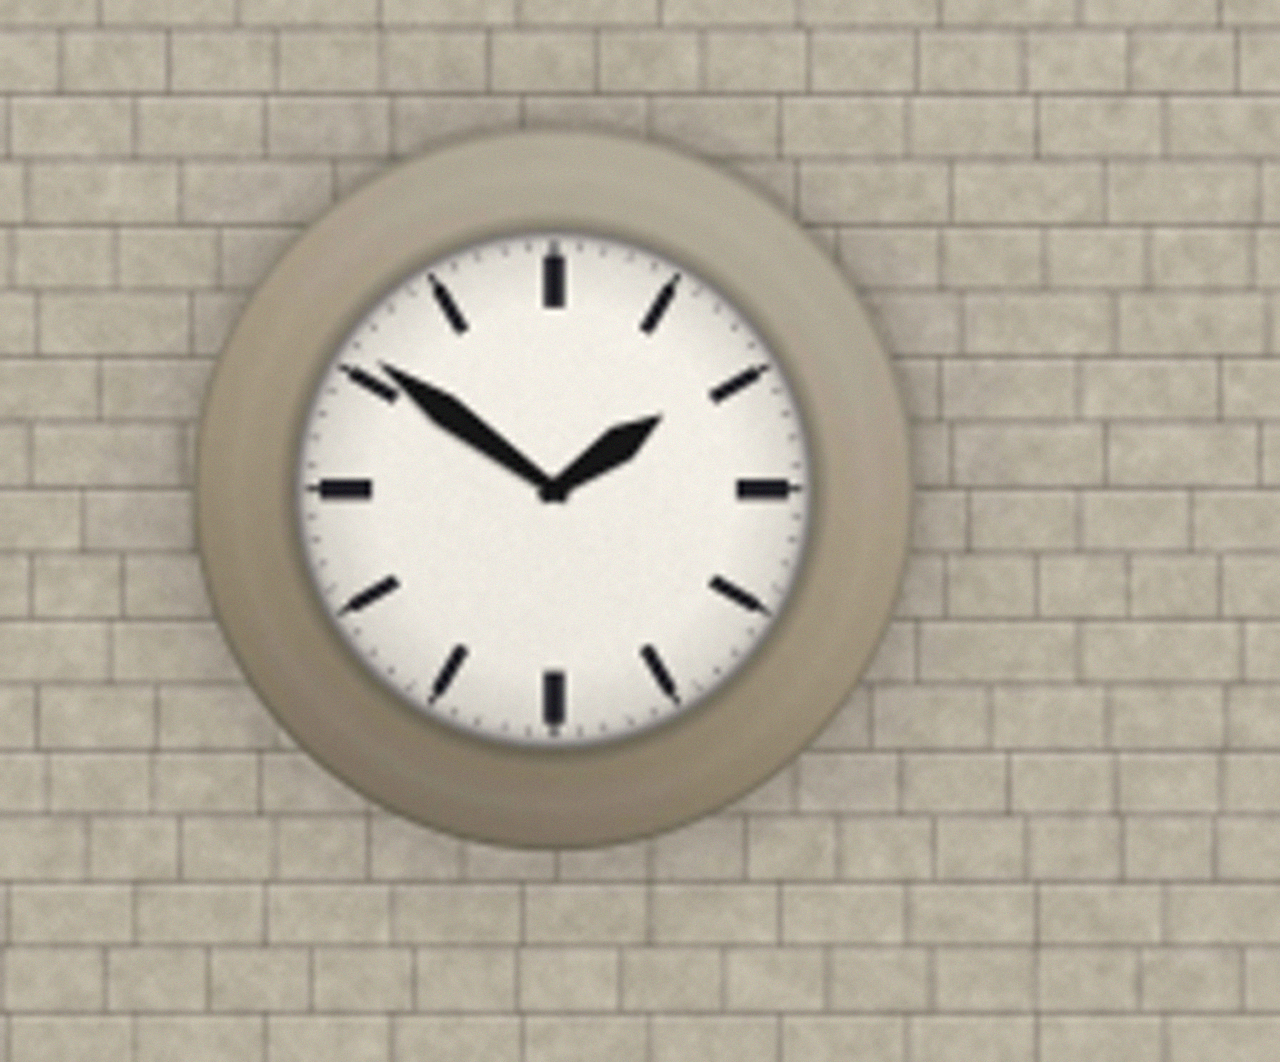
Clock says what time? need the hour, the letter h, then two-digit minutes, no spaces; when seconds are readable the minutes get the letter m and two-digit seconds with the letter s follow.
1h51
